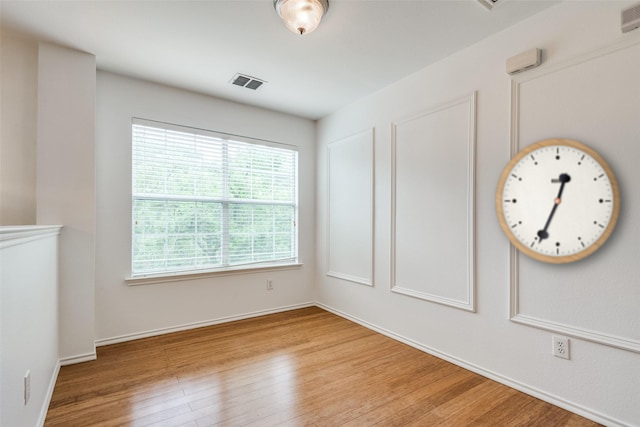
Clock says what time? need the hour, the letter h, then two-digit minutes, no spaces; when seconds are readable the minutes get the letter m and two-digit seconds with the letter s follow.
12h34
